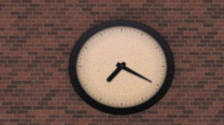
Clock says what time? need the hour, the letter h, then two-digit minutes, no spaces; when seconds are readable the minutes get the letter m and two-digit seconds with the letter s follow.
7h20
